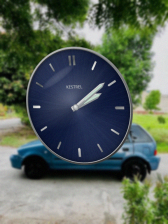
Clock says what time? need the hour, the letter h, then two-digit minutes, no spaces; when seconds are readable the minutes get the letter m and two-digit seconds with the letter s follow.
2h09
